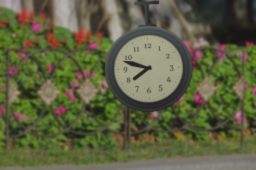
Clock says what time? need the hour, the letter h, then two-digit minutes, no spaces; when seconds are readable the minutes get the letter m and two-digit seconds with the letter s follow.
7h48
